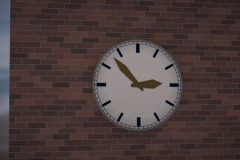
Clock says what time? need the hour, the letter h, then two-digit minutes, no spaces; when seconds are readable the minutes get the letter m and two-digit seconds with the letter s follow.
2h53
